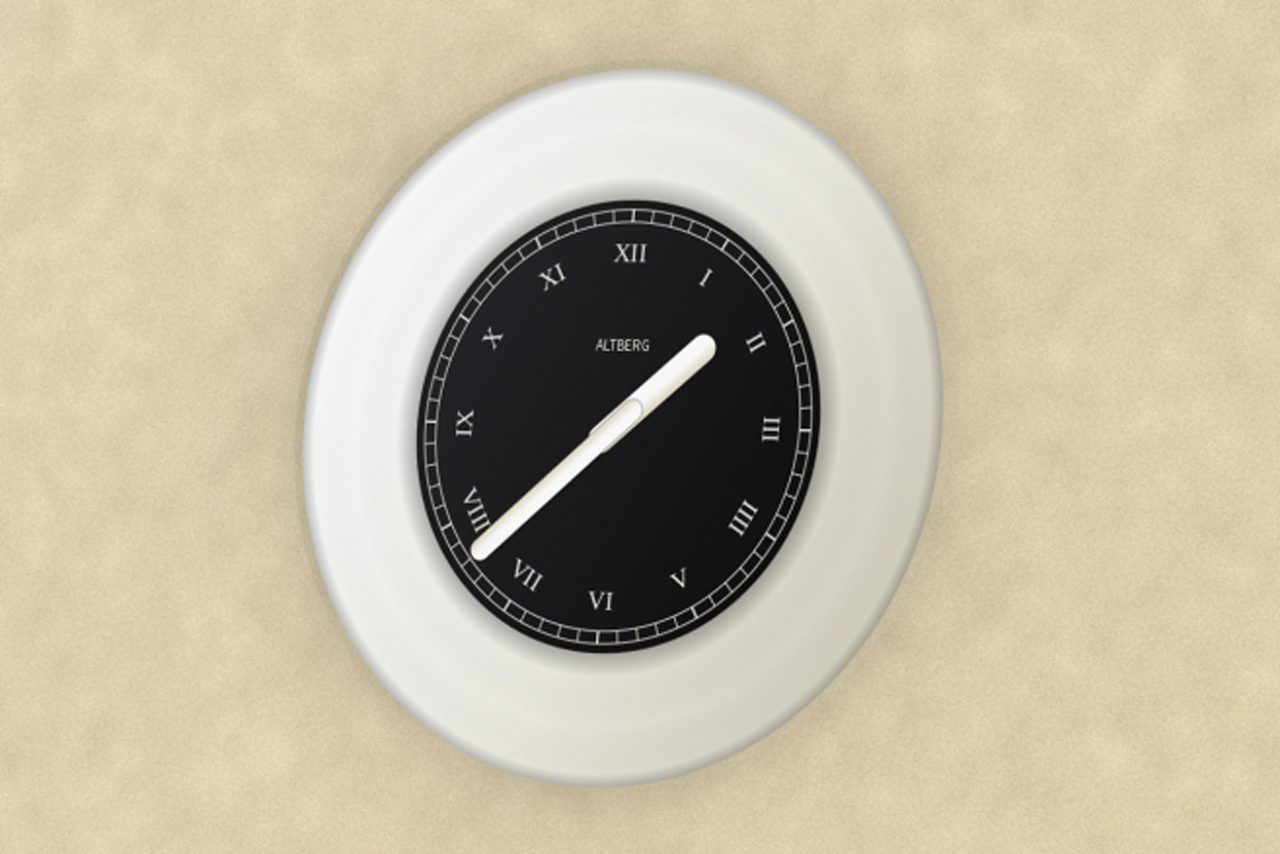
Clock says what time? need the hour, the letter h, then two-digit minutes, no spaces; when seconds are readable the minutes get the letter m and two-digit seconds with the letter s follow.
1h38
